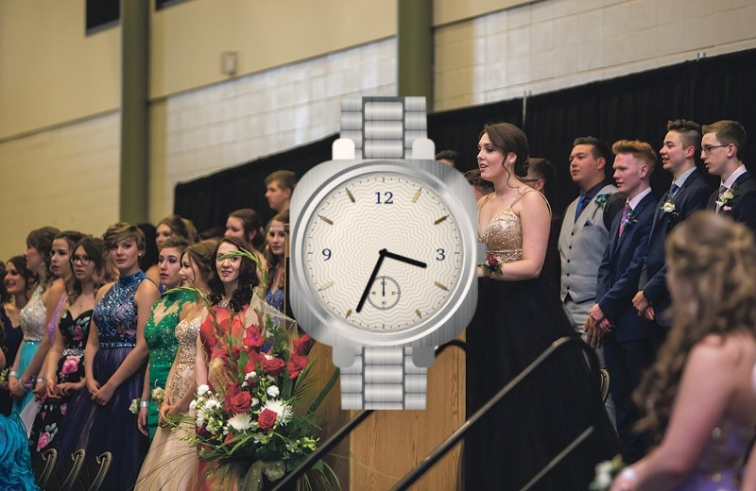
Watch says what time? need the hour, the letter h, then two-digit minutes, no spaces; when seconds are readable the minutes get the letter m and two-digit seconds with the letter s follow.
3h34
